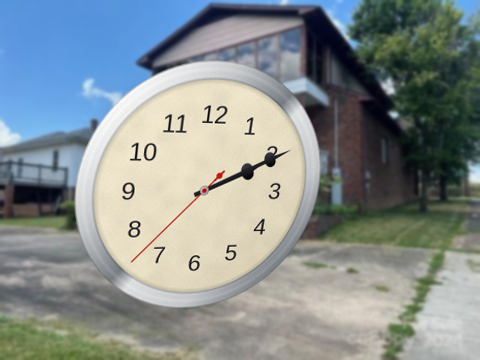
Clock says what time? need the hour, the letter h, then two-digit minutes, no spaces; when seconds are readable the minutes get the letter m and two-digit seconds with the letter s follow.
2h10m37s
